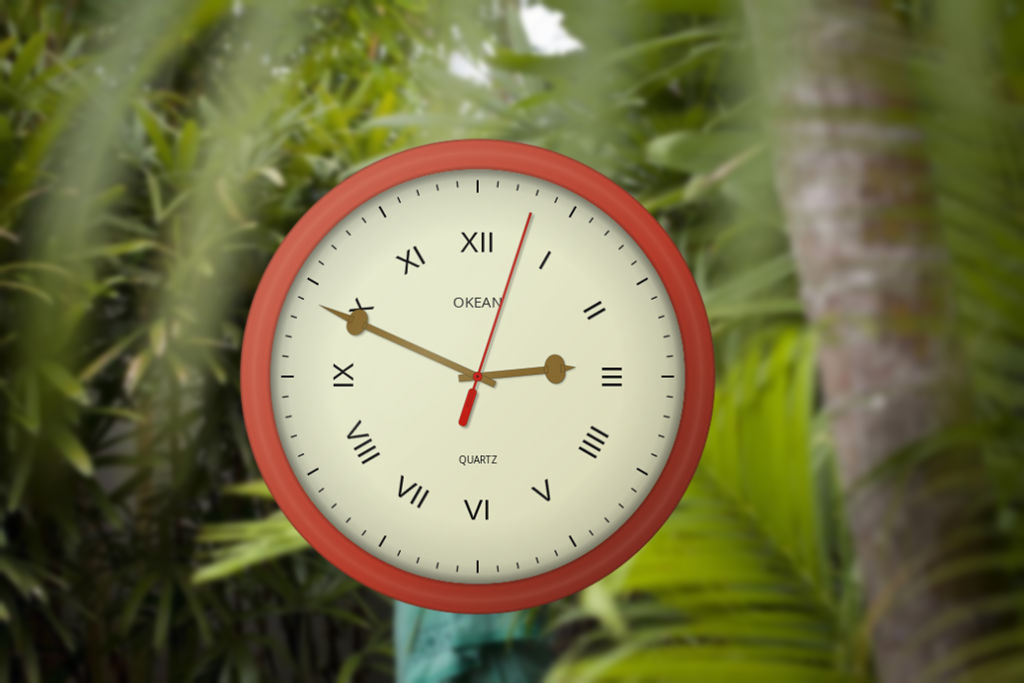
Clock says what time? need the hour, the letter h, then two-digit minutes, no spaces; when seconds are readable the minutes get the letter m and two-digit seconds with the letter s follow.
2h49m03s
